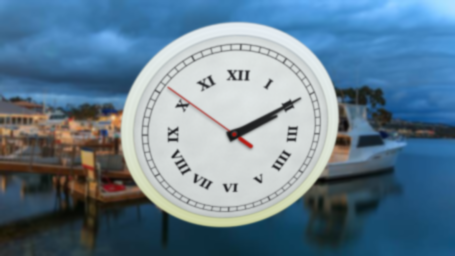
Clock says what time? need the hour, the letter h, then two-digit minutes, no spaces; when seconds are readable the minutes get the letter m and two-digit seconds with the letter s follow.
2h09m51s
